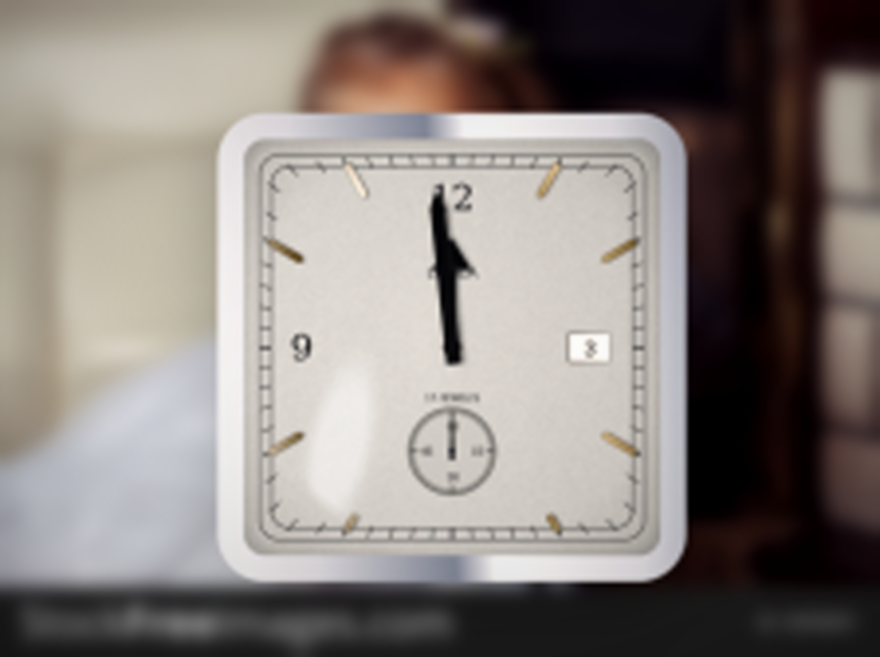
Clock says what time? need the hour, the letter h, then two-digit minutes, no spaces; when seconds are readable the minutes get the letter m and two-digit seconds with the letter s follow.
11h59
